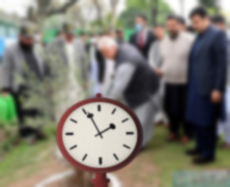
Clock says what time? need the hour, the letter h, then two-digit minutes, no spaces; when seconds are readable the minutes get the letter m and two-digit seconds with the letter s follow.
1h56
